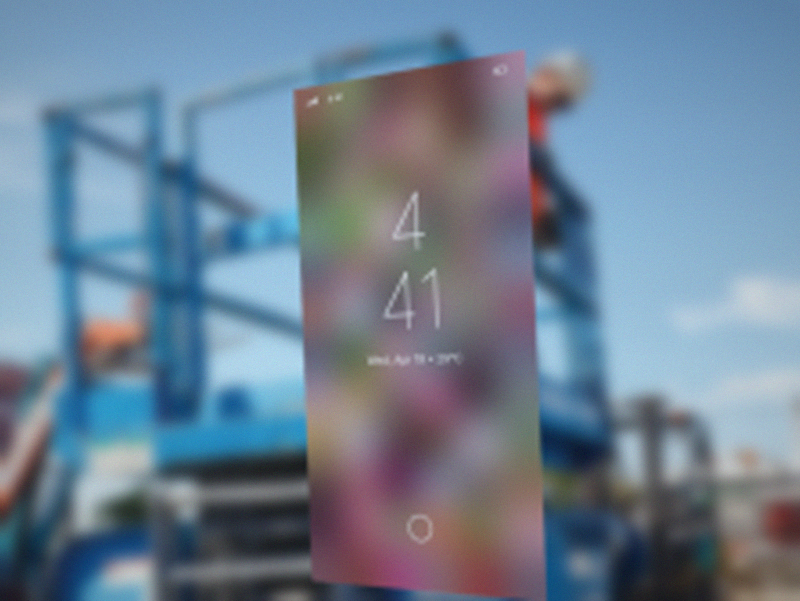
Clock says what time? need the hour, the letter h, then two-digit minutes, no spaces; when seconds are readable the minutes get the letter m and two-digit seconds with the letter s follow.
4h41
